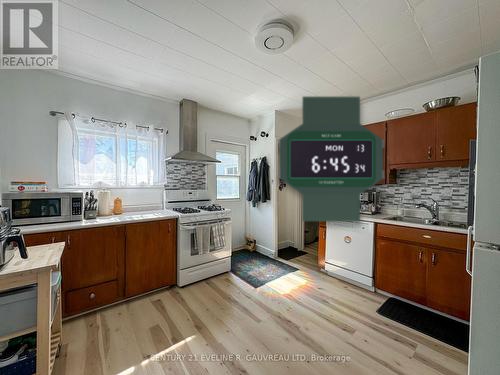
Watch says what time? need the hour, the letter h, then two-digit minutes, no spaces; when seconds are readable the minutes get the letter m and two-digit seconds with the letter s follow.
6h45
